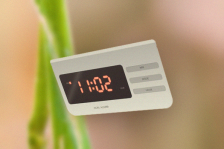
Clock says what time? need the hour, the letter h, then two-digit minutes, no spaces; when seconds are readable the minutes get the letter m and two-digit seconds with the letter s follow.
11h02
